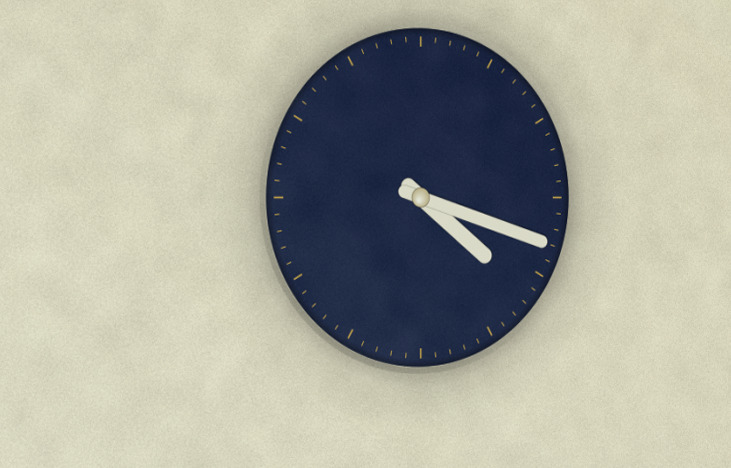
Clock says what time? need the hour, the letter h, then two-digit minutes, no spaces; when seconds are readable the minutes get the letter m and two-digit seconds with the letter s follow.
4h18
